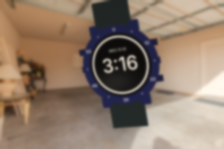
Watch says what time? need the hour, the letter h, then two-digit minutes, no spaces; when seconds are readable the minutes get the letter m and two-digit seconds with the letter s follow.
3h16
